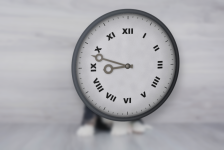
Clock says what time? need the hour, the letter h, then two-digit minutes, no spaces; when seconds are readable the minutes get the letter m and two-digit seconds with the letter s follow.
8h48
